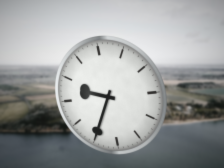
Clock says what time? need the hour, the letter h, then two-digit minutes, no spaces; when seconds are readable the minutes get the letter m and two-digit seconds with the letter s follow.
9h35
